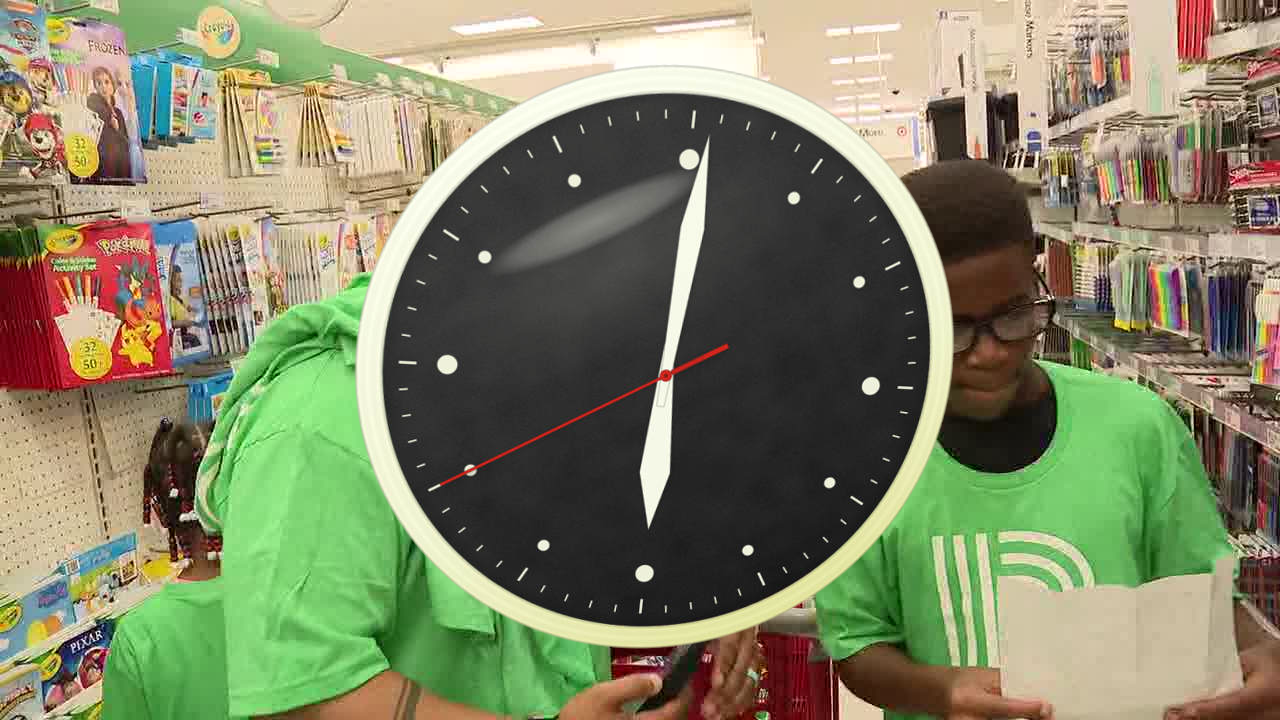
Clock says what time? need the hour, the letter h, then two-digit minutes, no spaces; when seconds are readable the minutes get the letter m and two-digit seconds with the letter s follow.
6h00m40s
